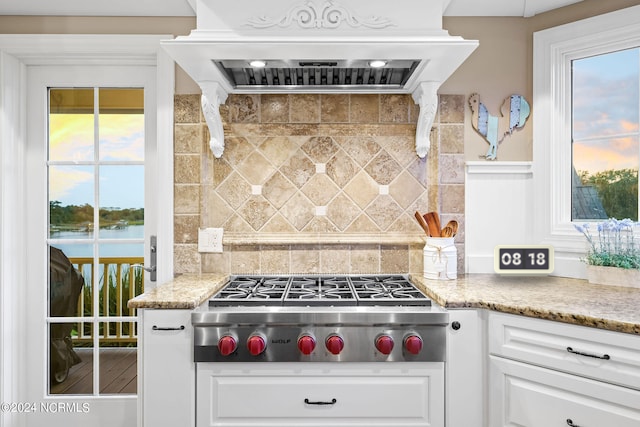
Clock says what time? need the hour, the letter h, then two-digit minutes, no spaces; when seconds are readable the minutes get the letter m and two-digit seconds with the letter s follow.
8h18
